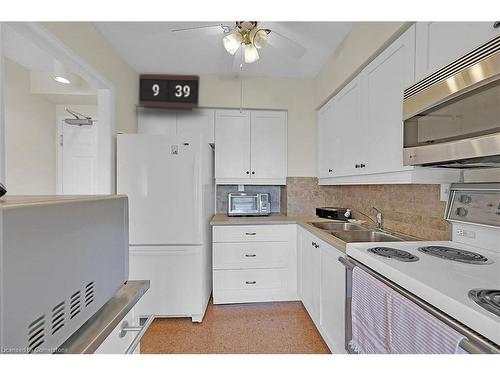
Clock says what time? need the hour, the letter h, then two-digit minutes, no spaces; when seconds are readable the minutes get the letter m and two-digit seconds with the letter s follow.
9h39
